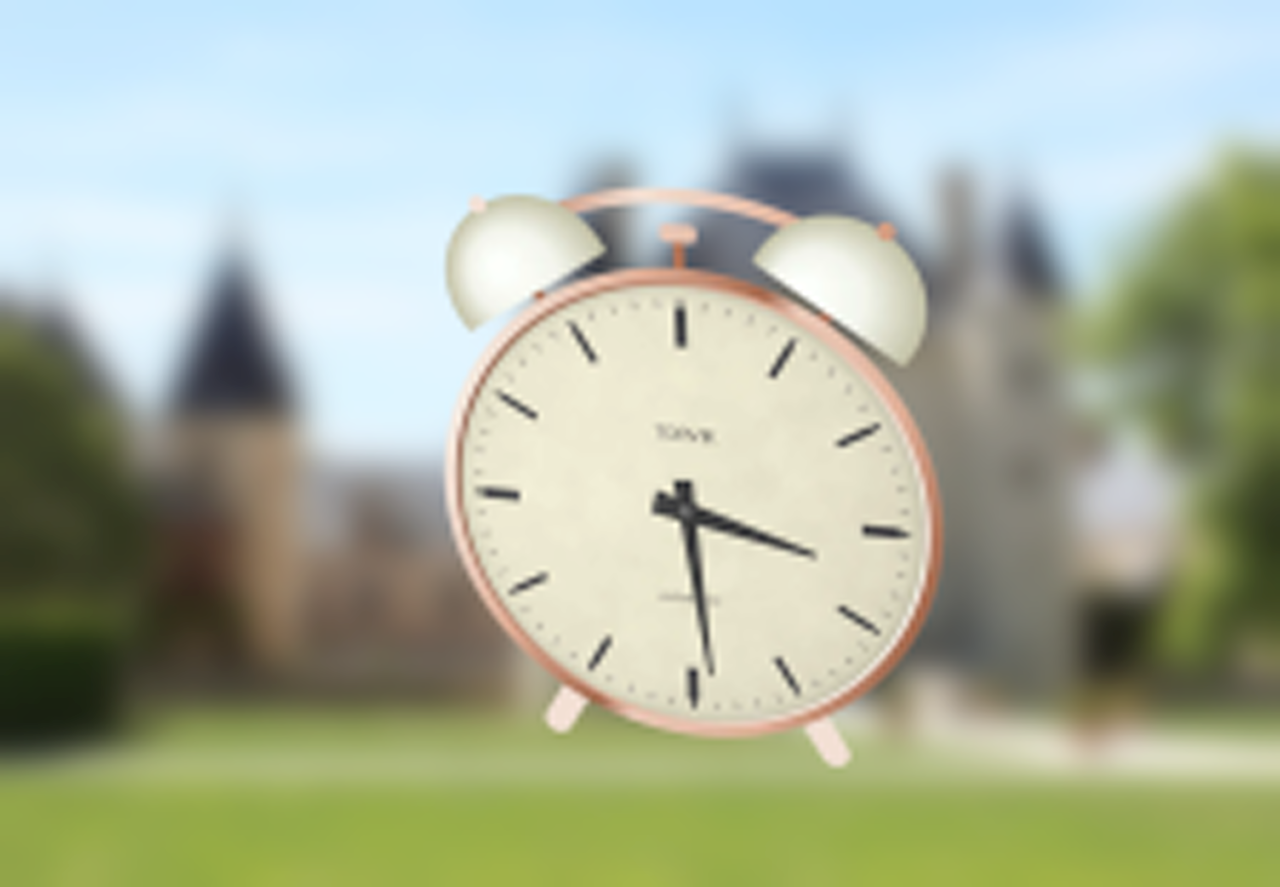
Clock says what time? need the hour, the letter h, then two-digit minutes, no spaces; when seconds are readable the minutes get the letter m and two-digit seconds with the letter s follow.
3h29
